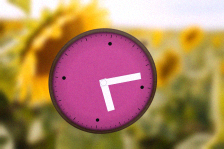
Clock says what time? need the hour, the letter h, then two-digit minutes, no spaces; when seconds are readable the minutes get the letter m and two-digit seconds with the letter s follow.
5h12
